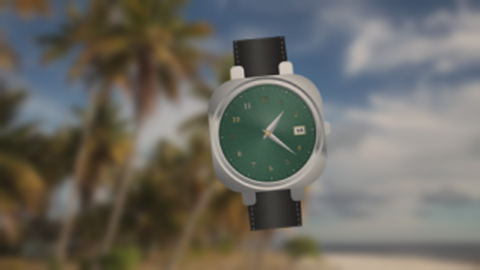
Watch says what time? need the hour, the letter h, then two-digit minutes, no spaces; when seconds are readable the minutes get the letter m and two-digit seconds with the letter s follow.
1h22
